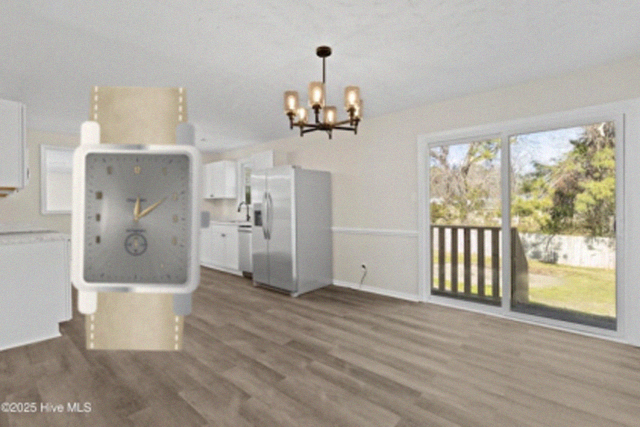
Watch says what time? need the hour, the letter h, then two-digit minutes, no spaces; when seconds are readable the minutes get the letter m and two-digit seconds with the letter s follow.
12h09
